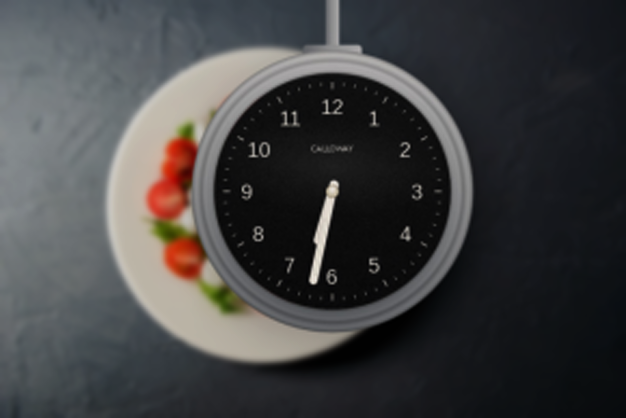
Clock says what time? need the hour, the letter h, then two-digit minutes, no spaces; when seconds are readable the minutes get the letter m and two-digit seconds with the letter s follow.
6h32
